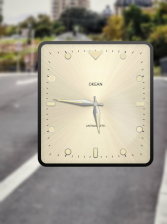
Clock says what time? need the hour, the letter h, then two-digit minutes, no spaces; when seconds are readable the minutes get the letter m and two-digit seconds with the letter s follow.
5h46
